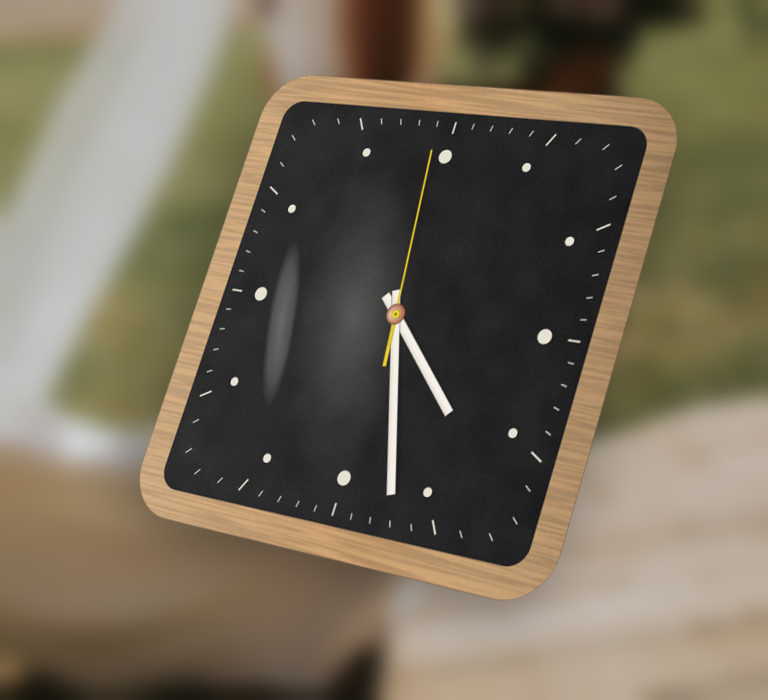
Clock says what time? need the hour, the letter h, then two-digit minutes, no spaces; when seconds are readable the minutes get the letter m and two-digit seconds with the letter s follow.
4h26m59s
